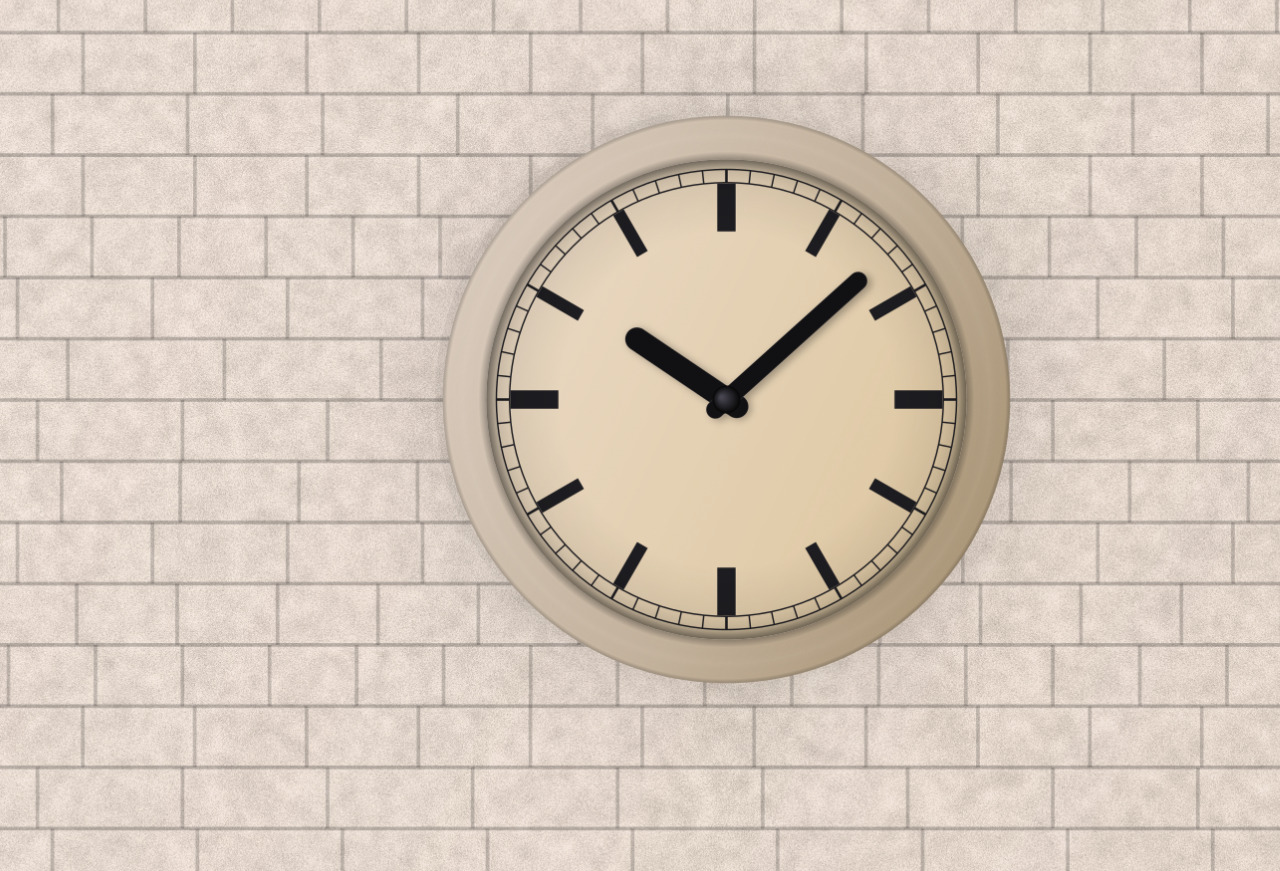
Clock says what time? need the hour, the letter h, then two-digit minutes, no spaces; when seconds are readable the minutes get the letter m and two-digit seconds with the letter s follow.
10h08
